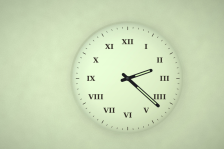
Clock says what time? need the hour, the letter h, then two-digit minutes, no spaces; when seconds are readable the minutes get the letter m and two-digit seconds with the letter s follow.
2h22
